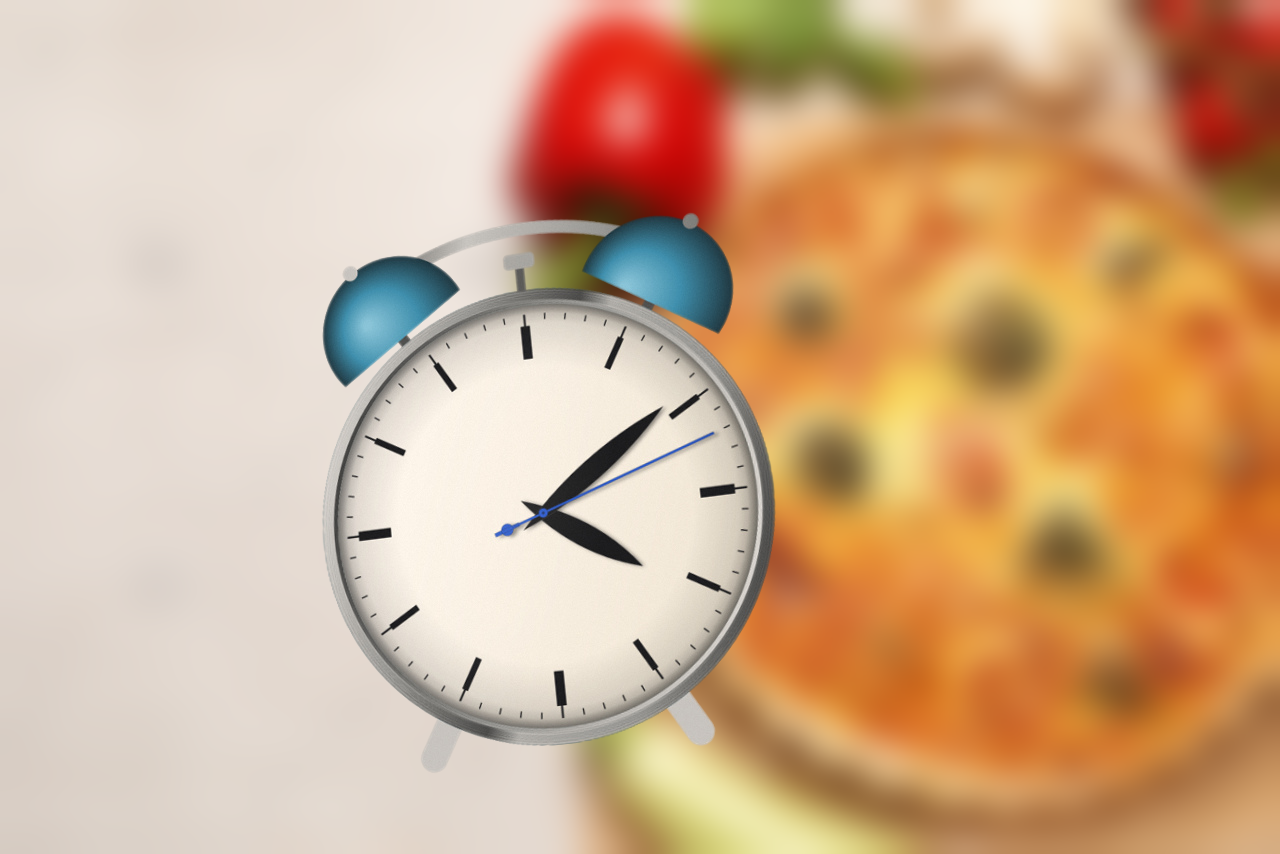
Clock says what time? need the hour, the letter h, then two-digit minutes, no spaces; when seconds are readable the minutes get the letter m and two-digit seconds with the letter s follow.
4h09m12s
